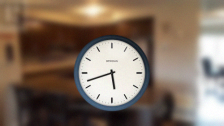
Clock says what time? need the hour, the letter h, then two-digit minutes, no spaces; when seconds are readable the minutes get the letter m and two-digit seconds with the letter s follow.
5h42
